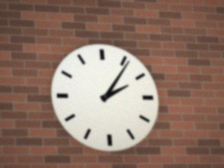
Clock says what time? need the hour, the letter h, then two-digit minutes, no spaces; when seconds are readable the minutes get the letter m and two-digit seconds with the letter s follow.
2h06
